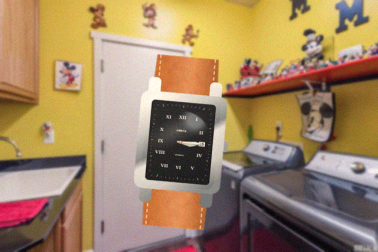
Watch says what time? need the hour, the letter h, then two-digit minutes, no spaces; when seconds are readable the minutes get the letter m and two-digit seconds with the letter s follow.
3h15
